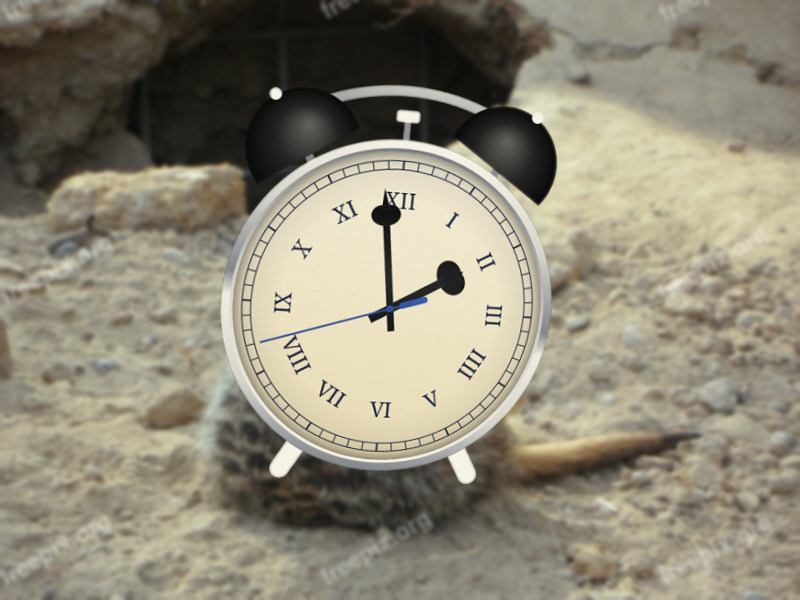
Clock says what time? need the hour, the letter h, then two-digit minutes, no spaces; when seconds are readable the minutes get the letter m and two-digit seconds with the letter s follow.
1h58m42s
